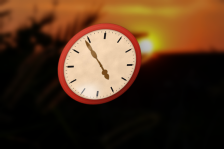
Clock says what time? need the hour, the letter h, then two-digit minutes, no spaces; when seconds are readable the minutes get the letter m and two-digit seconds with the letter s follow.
4h54
